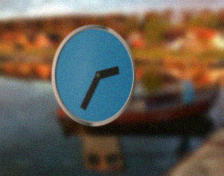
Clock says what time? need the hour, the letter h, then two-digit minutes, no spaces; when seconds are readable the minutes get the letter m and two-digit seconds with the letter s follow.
2h35
